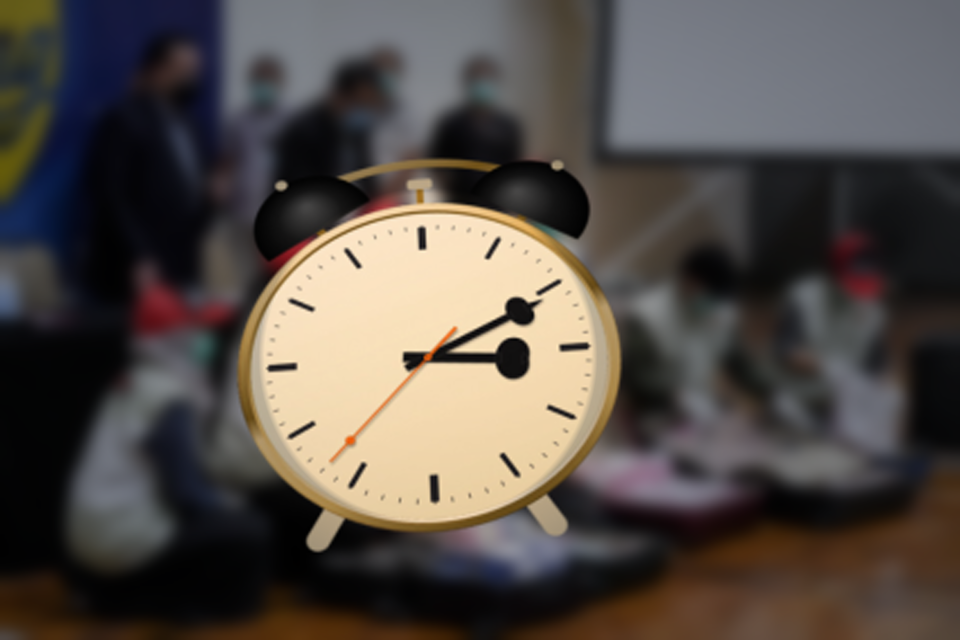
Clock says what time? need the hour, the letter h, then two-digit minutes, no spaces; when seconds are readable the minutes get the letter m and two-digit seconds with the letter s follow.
3h10m37s
